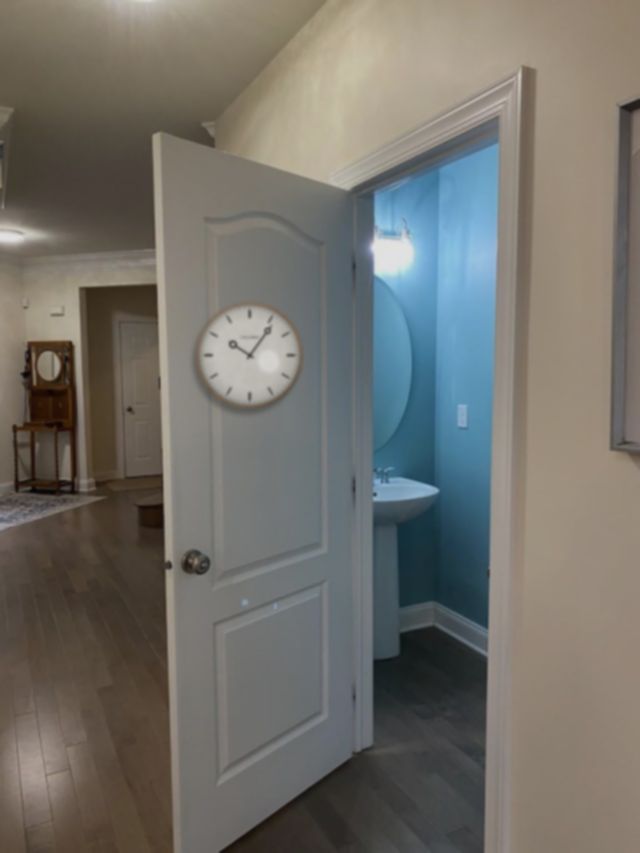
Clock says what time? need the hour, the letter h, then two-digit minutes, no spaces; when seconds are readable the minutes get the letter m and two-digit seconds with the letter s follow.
10h06
